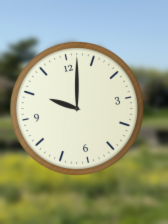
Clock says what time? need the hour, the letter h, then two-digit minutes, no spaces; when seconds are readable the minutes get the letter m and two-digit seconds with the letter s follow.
10h02
